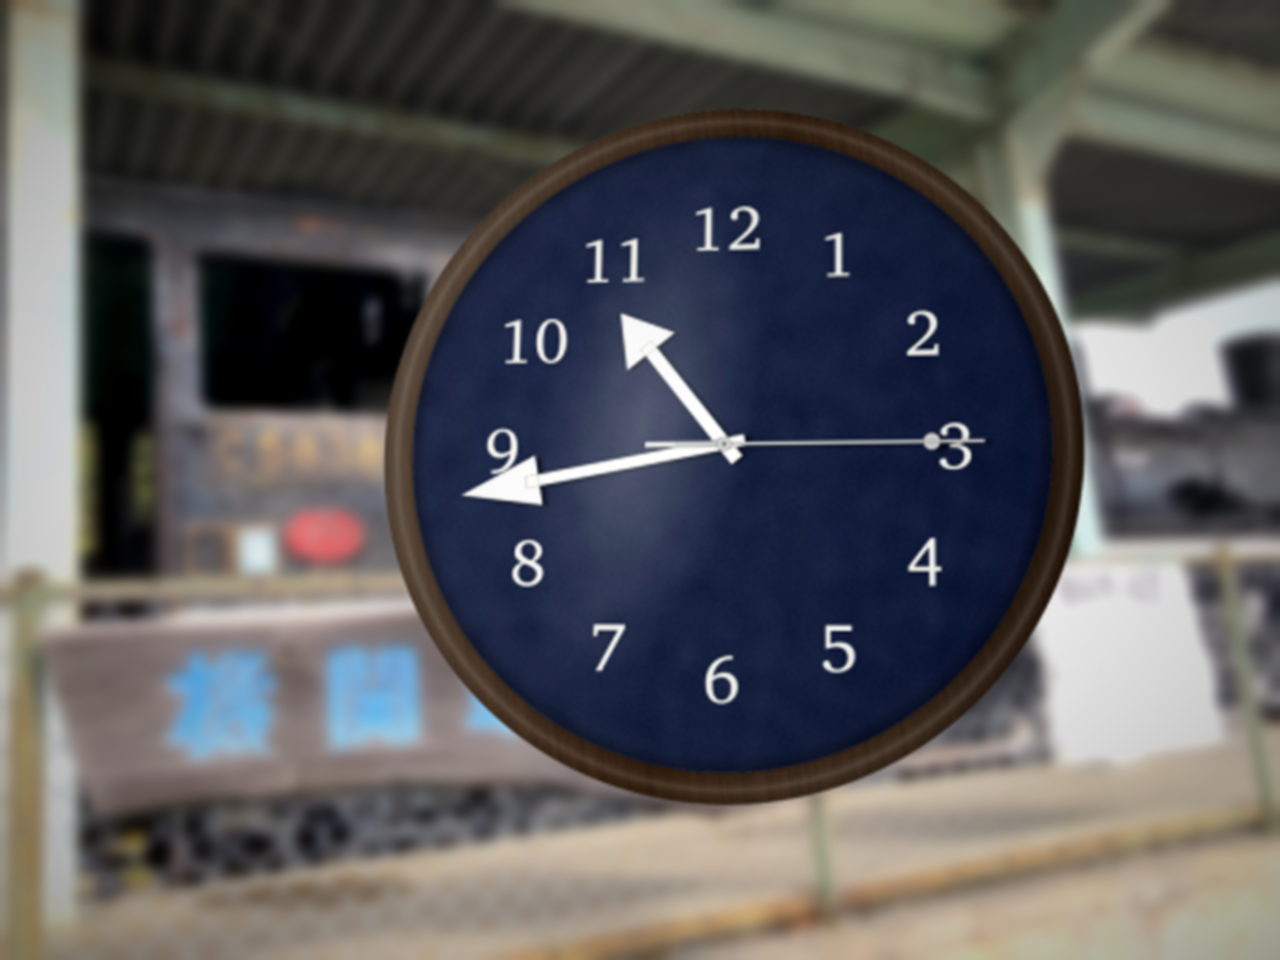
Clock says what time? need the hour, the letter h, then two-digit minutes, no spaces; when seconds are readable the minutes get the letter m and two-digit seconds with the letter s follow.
10h43m15s
